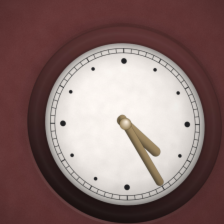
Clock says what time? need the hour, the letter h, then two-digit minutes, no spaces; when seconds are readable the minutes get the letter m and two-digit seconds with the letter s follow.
4h25
